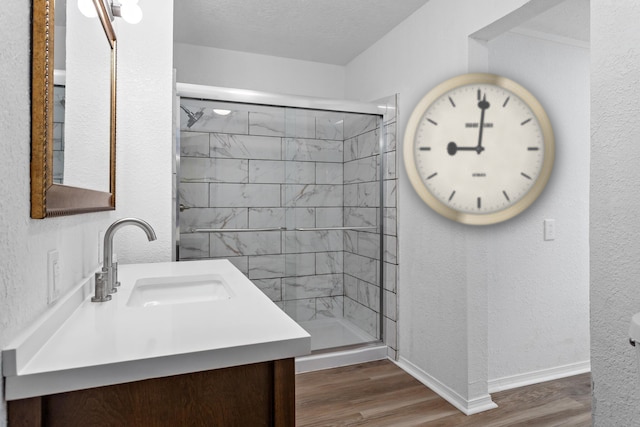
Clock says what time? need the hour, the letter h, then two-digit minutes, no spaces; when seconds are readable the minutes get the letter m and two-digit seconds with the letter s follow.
9h01
